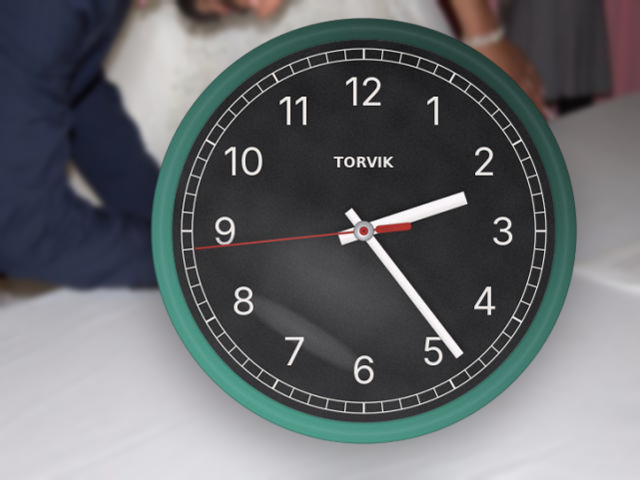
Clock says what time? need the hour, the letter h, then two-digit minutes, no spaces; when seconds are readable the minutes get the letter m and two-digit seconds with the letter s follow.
2h23m44s
